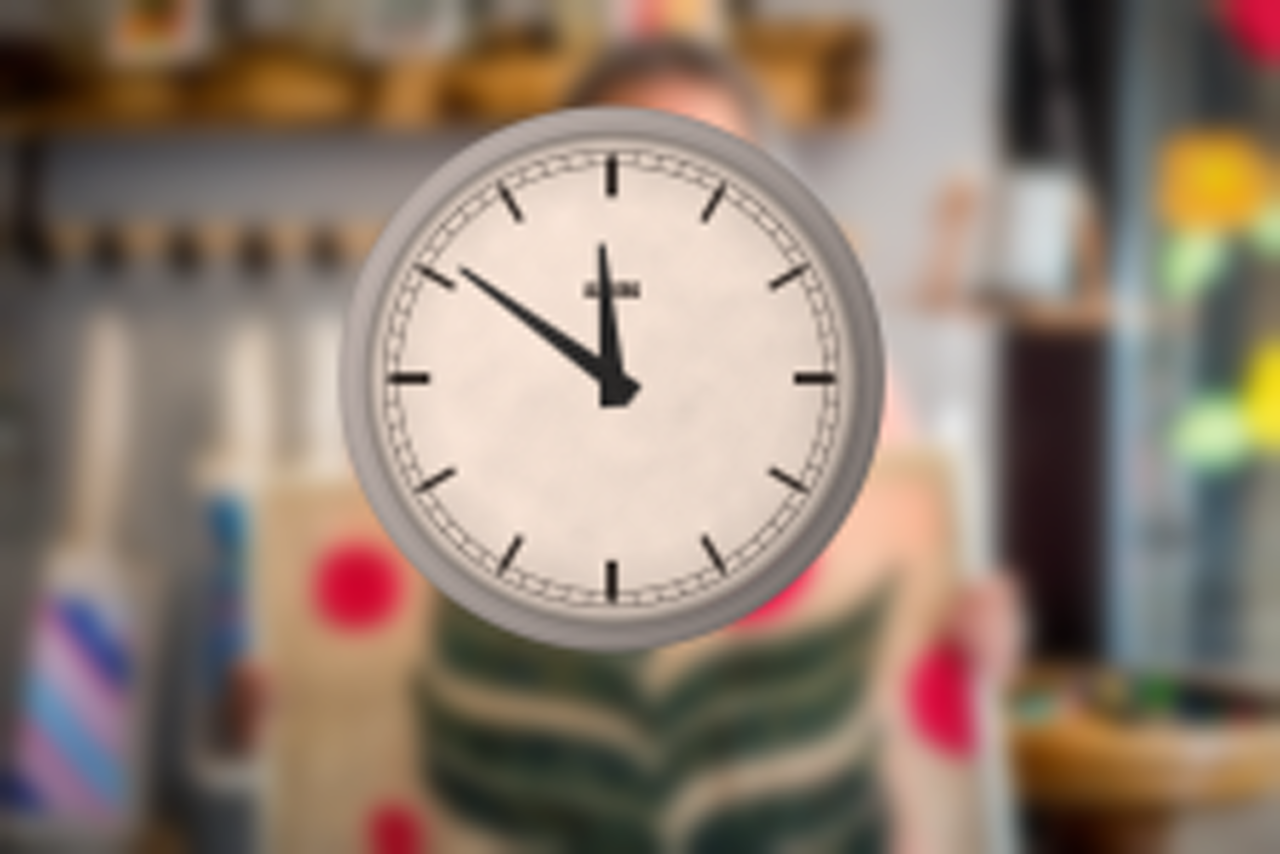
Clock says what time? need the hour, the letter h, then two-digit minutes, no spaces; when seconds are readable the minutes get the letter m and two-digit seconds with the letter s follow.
11h51
